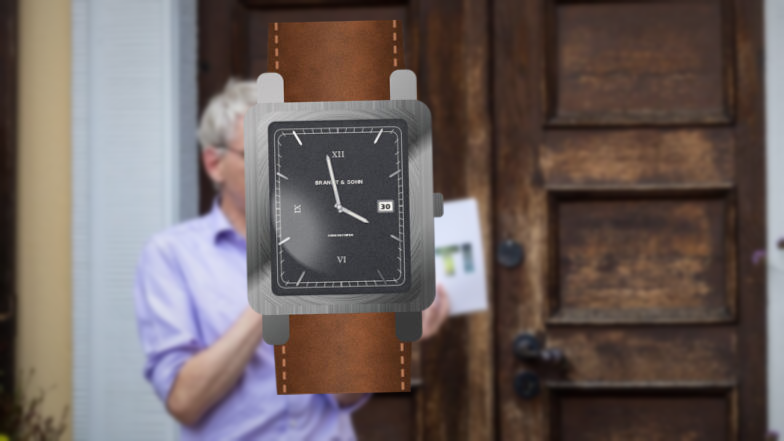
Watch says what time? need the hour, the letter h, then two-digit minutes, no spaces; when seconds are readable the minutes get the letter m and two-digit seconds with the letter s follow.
3h58
